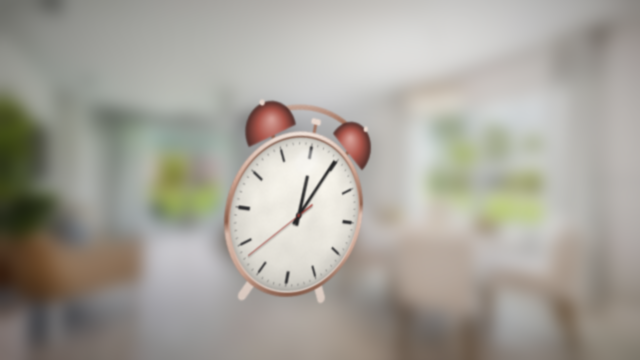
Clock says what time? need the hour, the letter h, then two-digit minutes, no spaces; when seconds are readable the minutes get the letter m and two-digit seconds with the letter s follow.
12h04m38s
